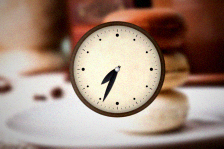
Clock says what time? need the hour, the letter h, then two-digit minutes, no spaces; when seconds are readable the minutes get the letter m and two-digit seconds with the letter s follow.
7h34
